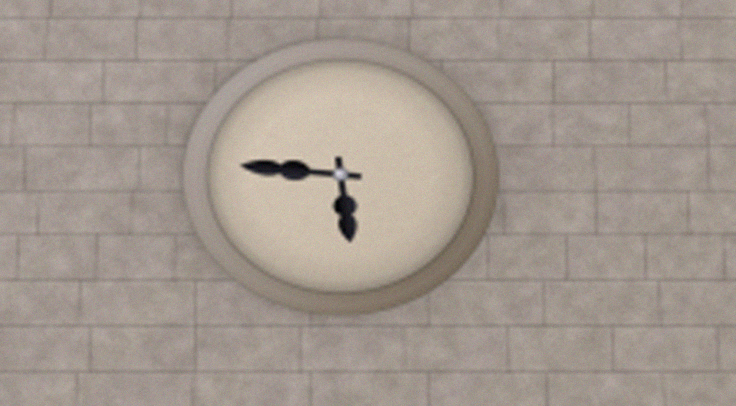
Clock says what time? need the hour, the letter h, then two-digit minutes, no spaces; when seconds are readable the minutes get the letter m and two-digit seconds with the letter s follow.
5h46
